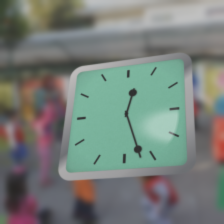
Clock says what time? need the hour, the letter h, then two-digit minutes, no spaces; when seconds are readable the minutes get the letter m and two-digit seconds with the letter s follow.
12h27
